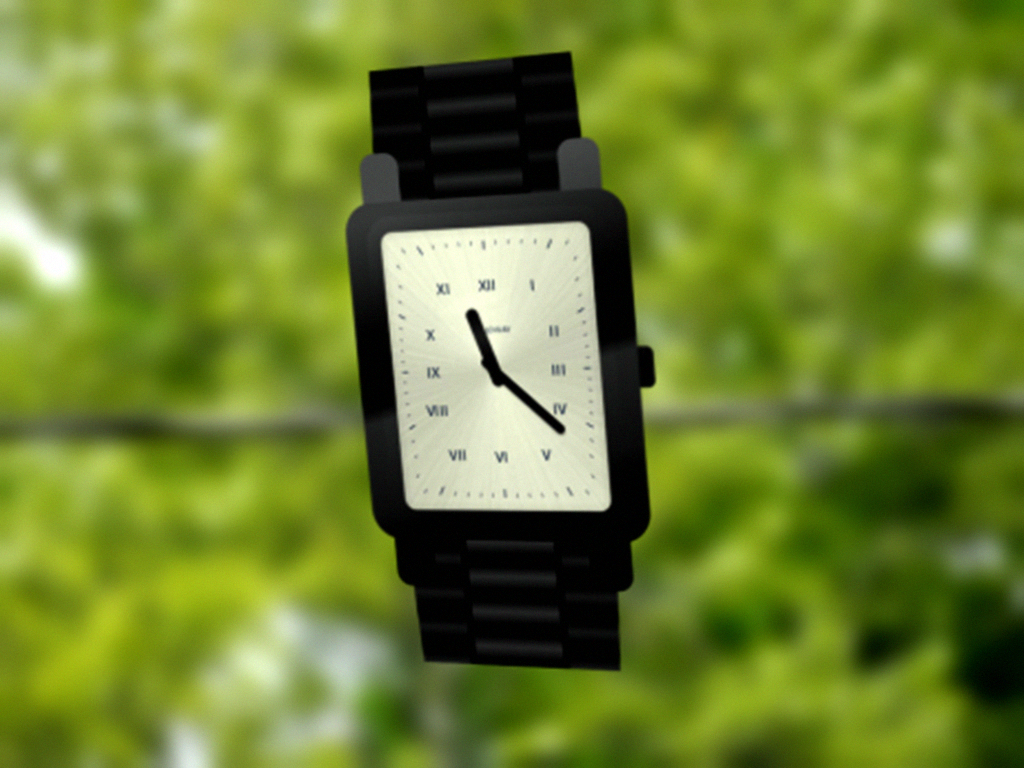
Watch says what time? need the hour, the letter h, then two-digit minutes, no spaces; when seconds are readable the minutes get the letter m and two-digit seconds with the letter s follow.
11h22
